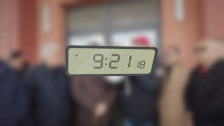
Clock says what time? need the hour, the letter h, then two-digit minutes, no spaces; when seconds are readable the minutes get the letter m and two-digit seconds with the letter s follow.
9h21m18s
